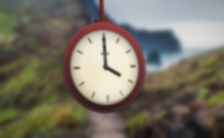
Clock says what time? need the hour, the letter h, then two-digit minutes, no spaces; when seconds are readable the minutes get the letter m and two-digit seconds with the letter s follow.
4h00
